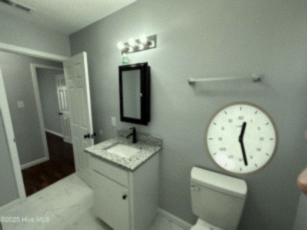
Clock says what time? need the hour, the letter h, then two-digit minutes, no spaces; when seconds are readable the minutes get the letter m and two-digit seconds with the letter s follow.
12h28
